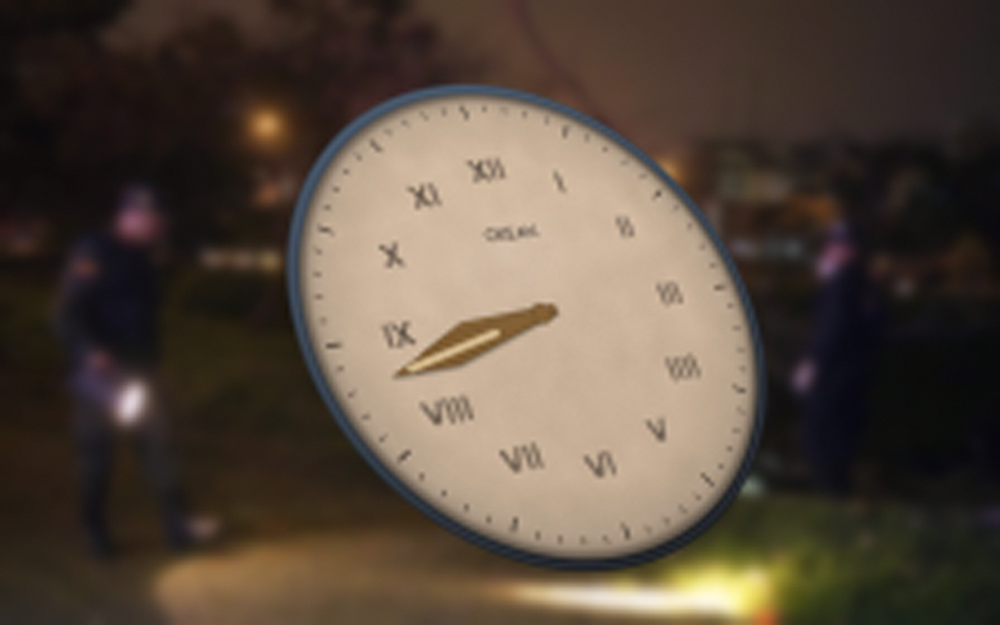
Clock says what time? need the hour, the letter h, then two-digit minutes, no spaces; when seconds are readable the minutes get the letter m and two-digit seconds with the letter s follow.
8h43
